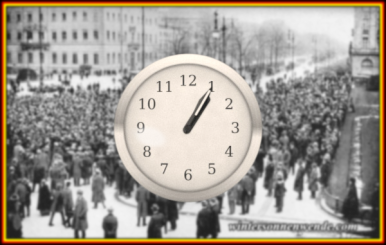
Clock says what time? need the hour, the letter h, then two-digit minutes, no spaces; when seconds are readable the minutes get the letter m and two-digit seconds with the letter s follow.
1h05
